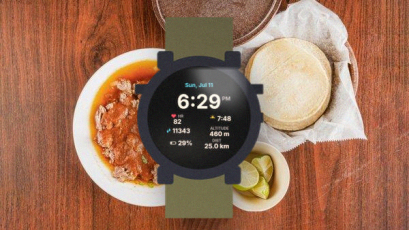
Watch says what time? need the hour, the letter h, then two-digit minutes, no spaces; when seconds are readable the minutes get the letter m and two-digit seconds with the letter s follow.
6h29
